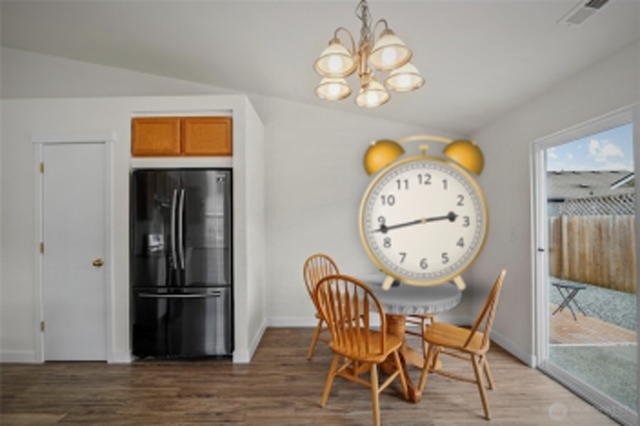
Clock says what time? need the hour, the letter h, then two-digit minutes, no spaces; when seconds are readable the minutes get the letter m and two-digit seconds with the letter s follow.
2h43
